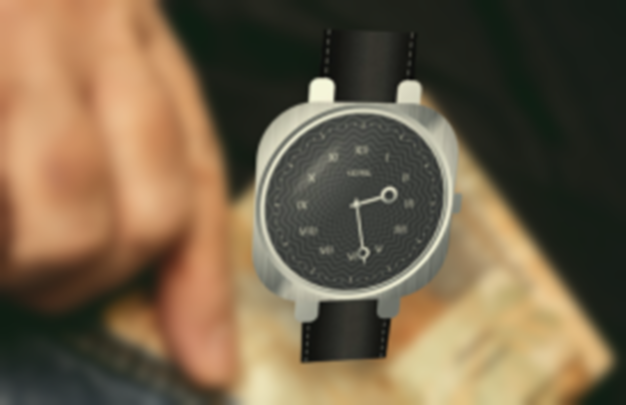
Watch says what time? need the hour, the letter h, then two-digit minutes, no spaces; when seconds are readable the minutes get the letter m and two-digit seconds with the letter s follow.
2h28
